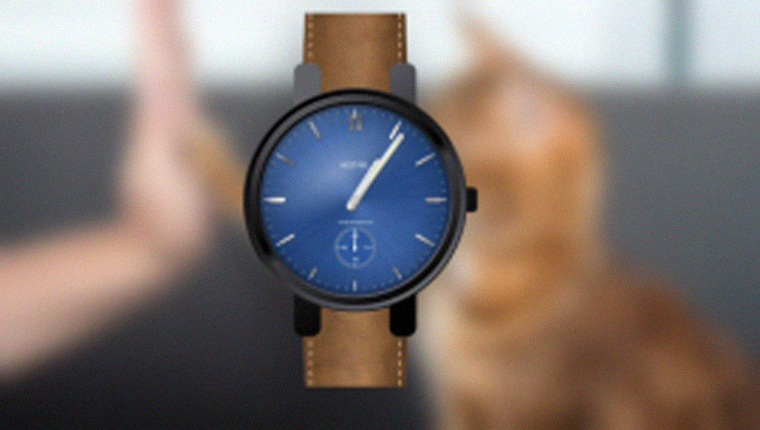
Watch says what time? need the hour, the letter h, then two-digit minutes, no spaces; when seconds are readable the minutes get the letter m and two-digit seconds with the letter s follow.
1h06
